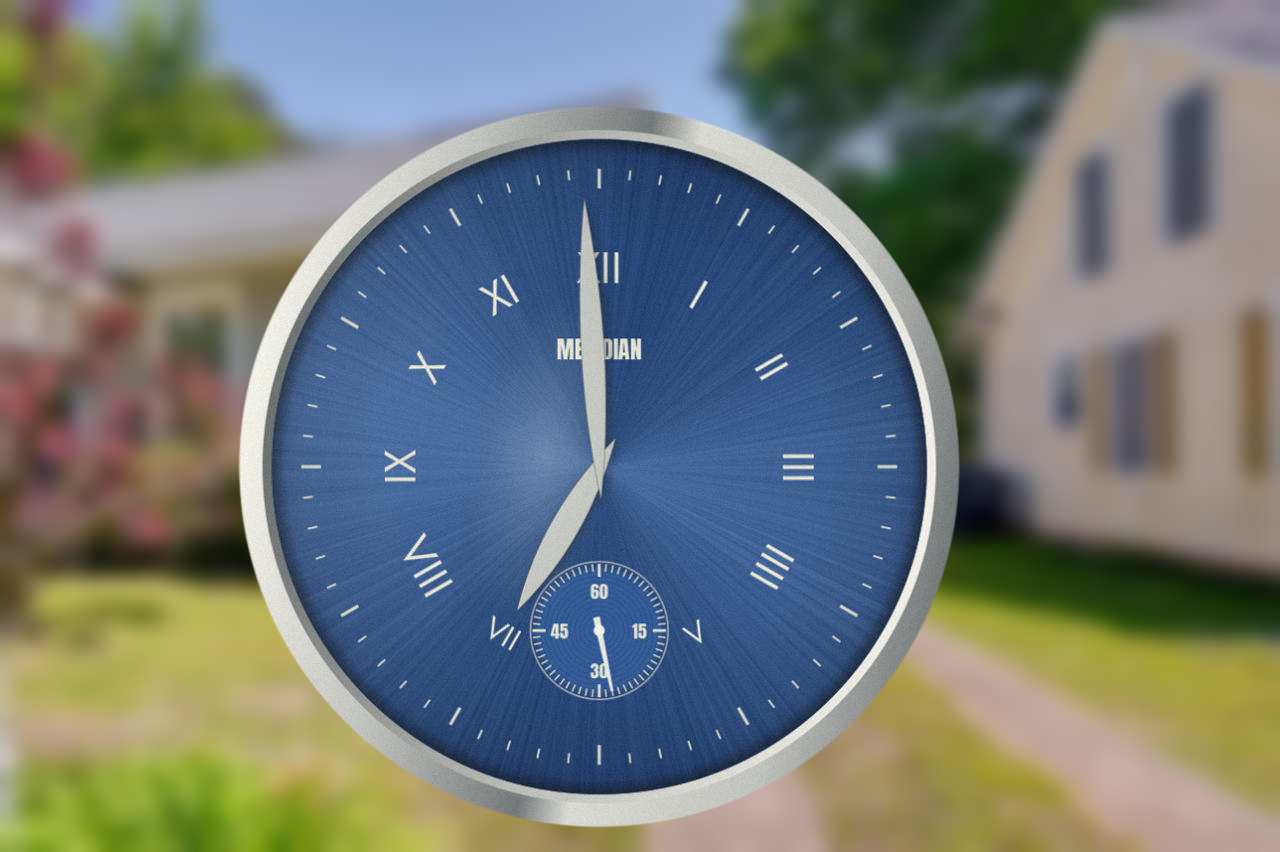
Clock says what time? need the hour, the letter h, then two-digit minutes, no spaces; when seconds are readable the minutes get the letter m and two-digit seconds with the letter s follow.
6h59m28s
